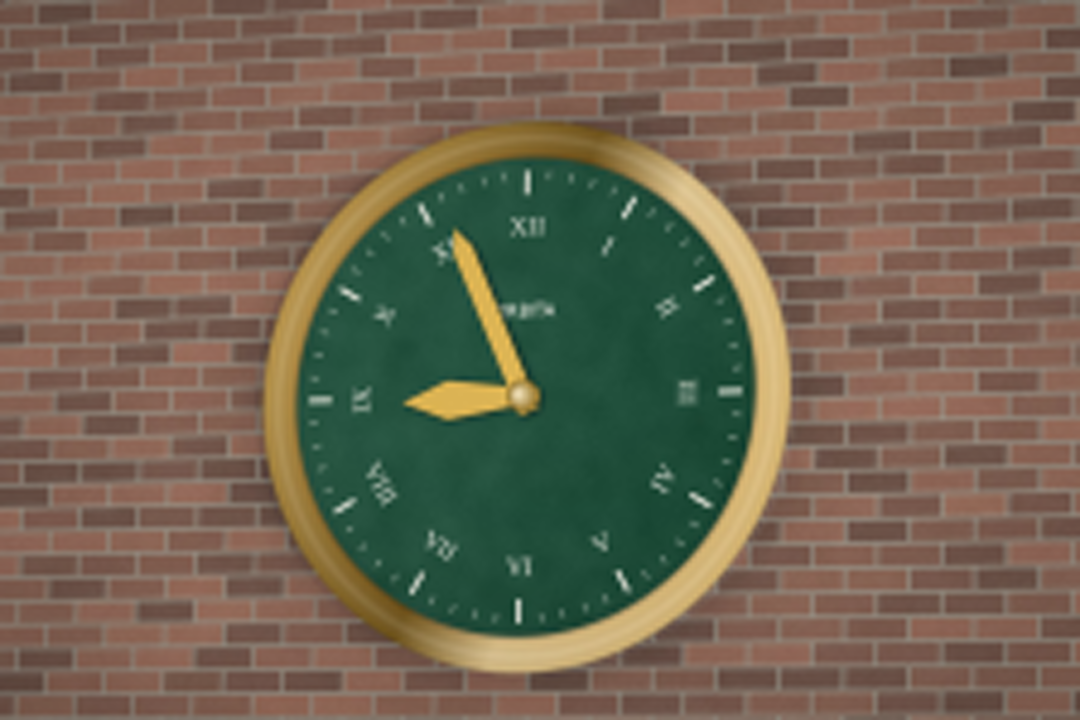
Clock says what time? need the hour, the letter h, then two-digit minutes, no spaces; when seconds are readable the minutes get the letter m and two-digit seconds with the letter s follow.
8h56
